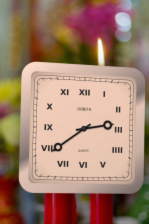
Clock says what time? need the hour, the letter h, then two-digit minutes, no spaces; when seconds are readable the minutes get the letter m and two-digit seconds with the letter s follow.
2h39
